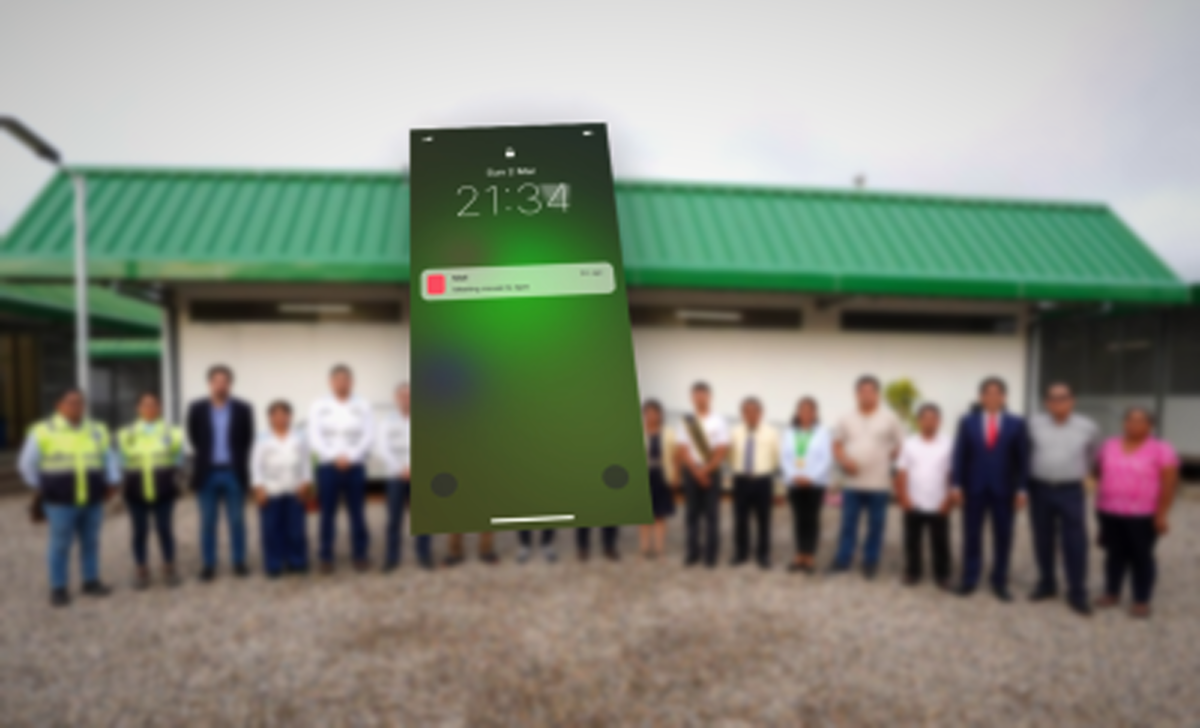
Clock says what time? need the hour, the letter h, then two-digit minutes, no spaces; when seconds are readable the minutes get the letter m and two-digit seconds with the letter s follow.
21h34
